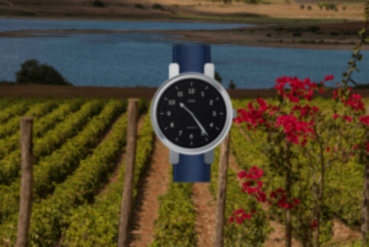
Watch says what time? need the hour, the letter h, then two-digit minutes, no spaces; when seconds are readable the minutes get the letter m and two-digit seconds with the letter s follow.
10h24
